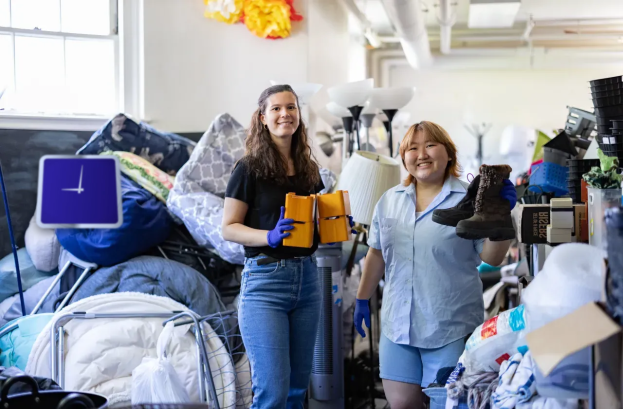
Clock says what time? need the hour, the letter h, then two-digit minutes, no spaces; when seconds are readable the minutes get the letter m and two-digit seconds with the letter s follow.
9h01
